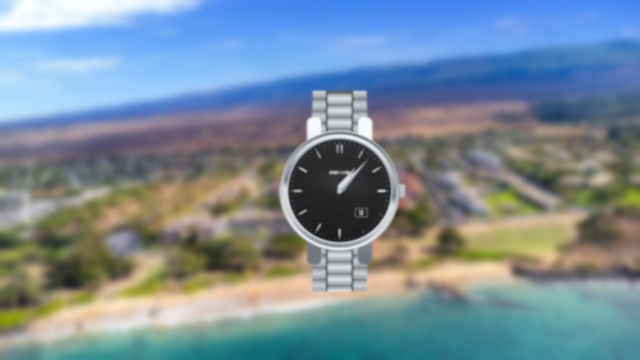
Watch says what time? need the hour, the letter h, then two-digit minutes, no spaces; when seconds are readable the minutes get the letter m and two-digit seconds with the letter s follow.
1h07
